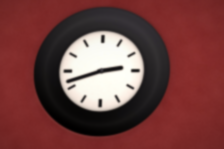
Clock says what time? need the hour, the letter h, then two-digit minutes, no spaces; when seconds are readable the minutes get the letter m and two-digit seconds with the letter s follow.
2h42
